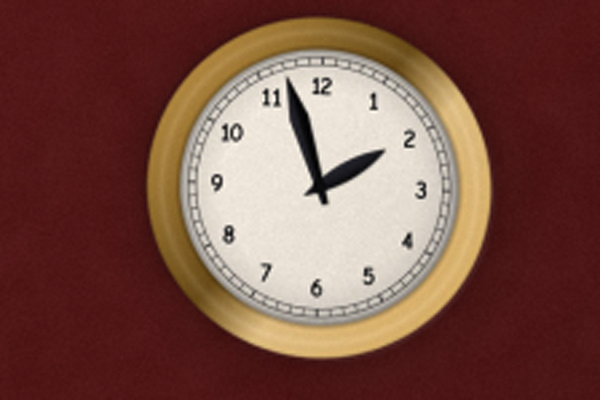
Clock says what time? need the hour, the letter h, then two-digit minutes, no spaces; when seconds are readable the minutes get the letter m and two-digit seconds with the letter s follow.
1h57
